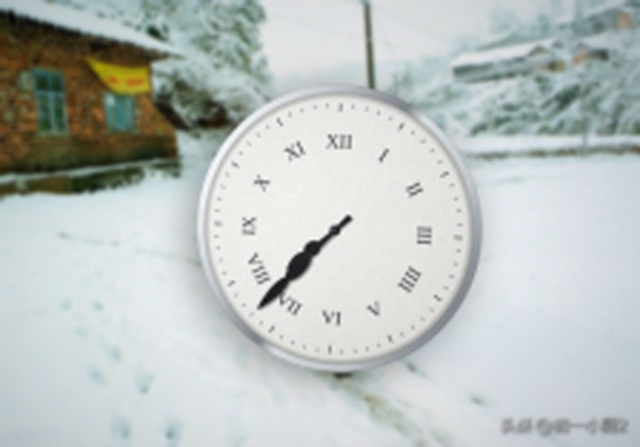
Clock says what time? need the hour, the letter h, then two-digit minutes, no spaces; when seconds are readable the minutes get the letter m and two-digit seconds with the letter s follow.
7h37
